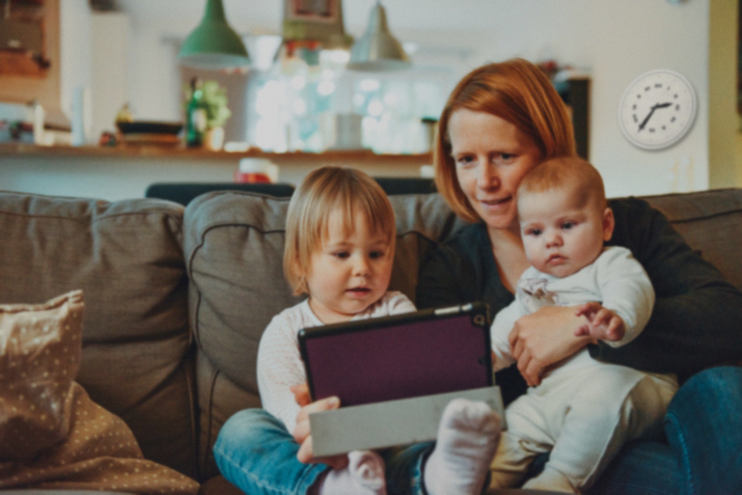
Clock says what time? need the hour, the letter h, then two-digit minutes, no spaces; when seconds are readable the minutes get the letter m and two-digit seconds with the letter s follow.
2h35
